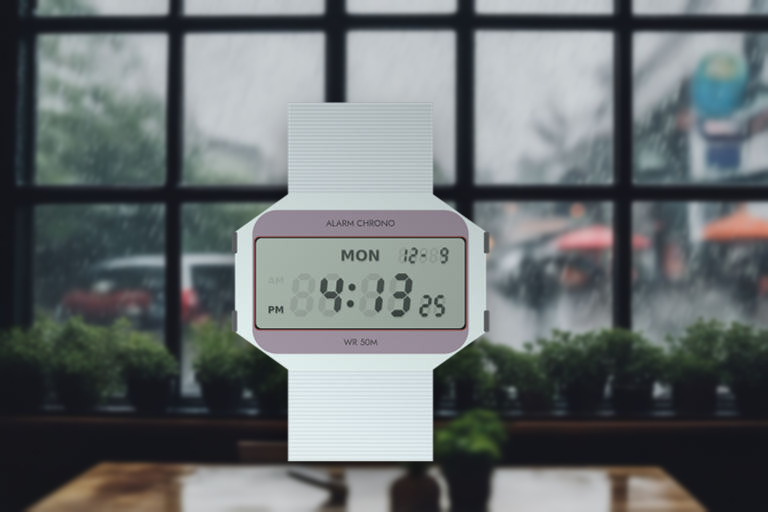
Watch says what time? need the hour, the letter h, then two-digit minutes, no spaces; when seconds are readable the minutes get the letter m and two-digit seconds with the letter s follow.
4h13m25s
